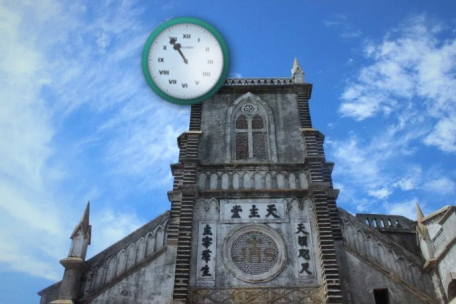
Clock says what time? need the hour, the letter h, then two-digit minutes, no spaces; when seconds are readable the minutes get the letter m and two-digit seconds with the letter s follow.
10h54
